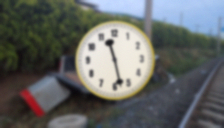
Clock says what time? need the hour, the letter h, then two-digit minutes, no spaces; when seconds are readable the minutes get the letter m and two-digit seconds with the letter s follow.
11h28
